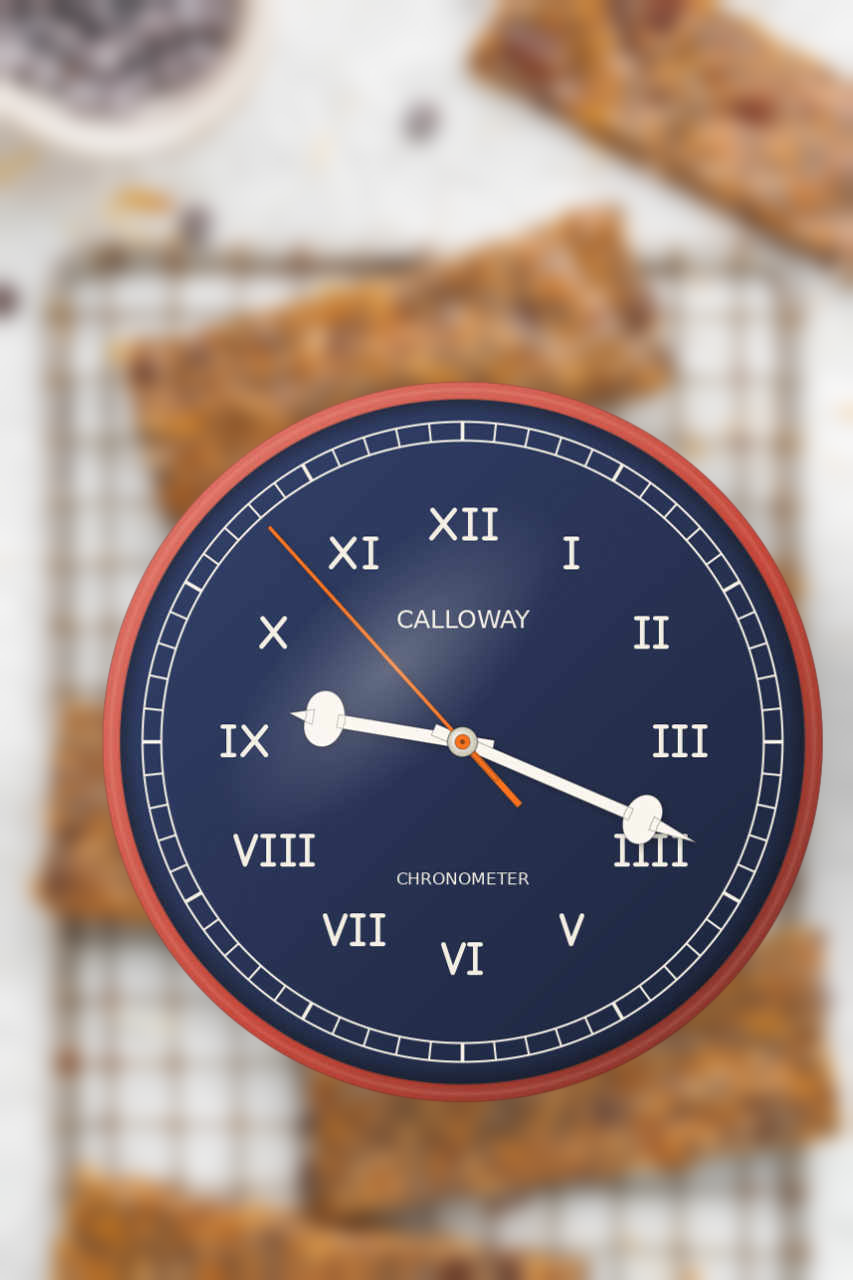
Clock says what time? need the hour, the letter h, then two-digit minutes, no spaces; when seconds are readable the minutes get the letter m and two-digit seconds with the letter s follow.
9h18m53s
